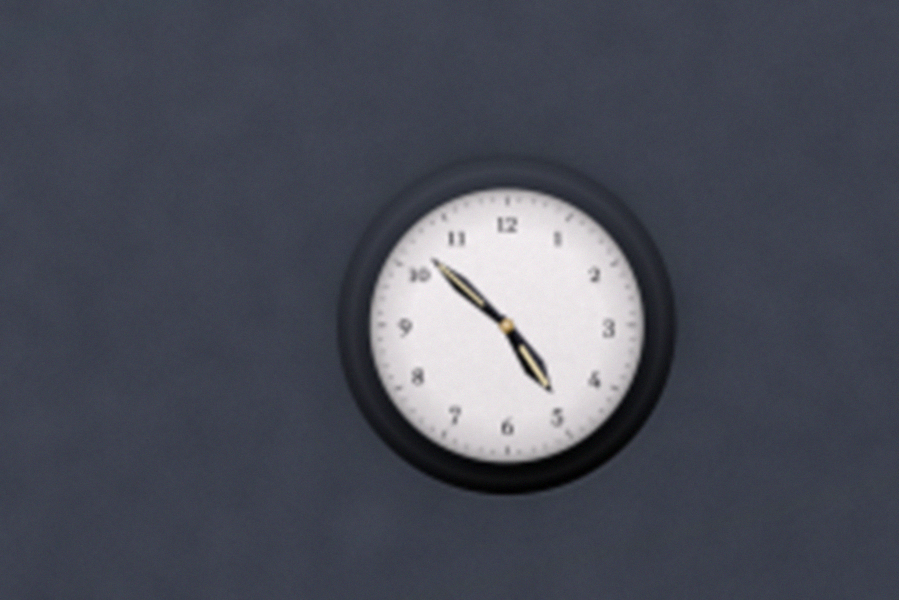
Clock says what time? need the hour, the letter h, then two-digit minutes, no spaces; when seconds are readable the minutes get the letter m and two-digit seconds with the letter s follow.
4h52
